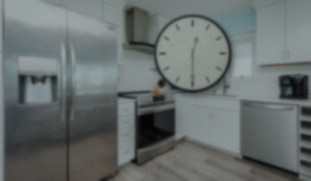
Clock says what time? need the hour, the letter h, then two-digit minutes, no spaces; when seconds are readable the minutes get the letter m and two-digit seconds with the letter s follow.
12h30
